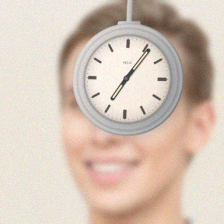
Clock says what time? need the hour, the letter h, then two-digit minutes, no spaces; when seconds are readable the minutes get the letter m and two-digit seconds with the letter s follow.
7h06
